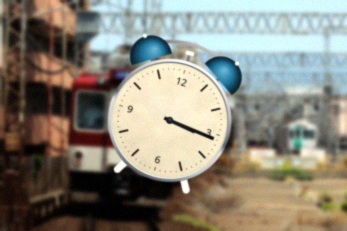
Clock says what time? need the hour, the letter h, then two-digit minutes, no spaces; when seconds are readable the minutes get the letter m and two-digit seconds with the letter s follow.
3h16
